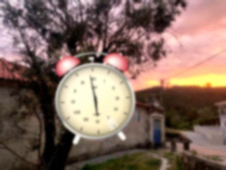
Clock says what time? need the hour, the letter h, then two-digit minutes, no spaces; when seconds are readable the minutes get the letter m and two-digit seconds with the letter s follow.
5h59
